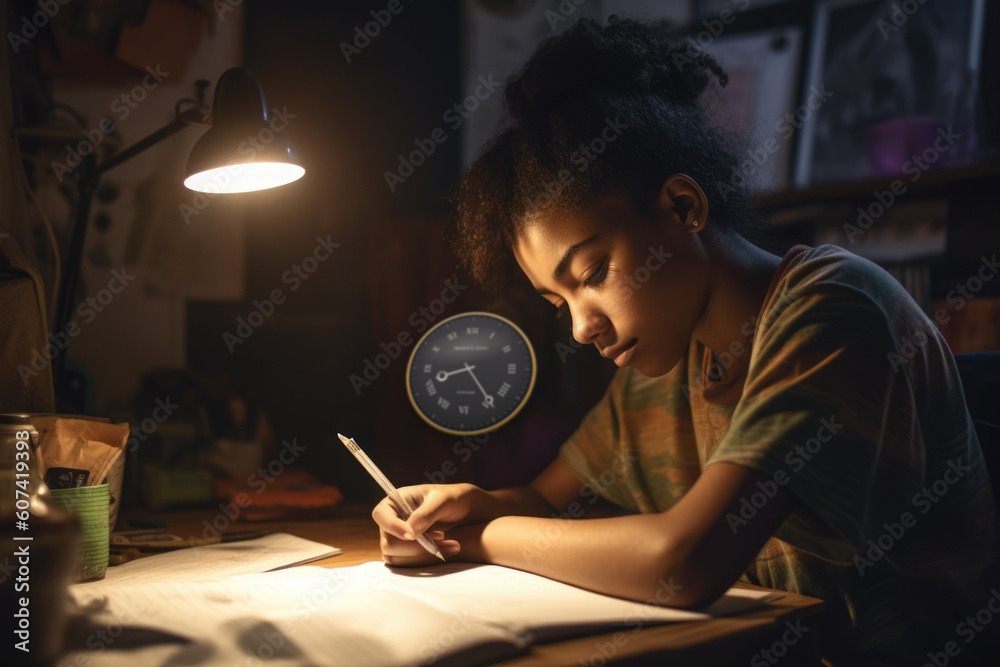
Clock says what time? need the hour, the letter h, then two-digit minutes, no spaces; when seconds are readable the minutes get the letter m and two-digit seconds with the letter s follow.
8h24
